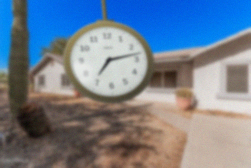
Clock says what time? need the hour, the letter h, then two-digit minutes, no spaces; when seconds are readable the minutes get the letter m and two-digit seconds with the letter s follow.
7h13
